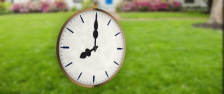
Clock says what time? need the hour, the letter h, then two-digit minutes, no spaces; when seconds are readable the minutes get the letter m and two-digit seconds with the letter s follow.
8h00
